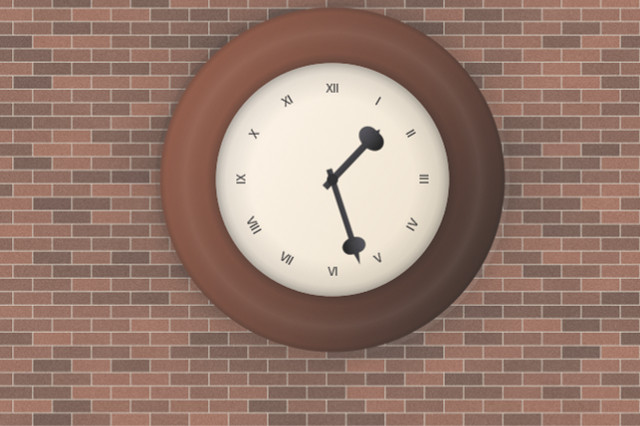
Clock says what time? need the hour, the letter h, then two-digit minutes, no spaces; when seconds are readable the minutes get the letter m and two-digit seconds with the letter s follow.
1h27
